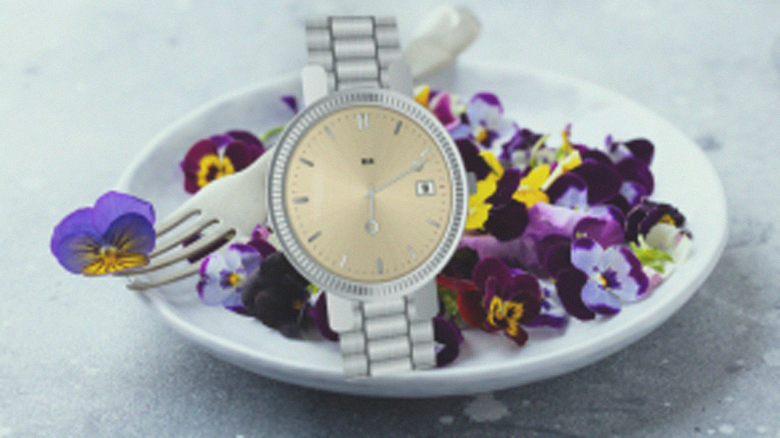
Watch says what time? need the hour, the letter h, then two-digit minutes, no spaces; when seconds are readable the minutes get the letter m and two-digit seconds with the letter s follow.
6h11
